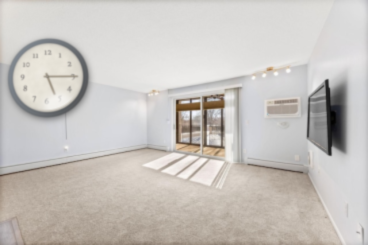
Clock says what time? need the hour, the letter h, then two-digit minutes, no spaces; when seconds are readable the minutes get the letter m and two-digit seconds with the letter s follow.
5h15
